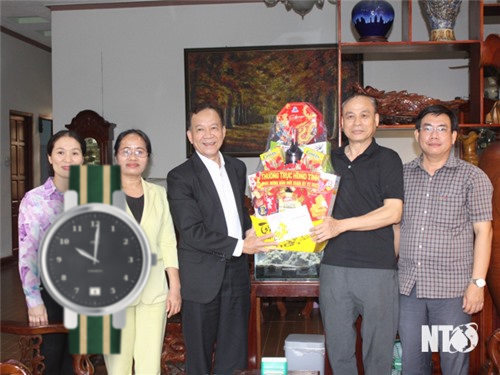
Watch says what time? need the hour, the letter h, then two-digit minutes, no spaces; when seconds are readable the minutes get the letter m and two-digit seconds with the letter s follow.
10h01
